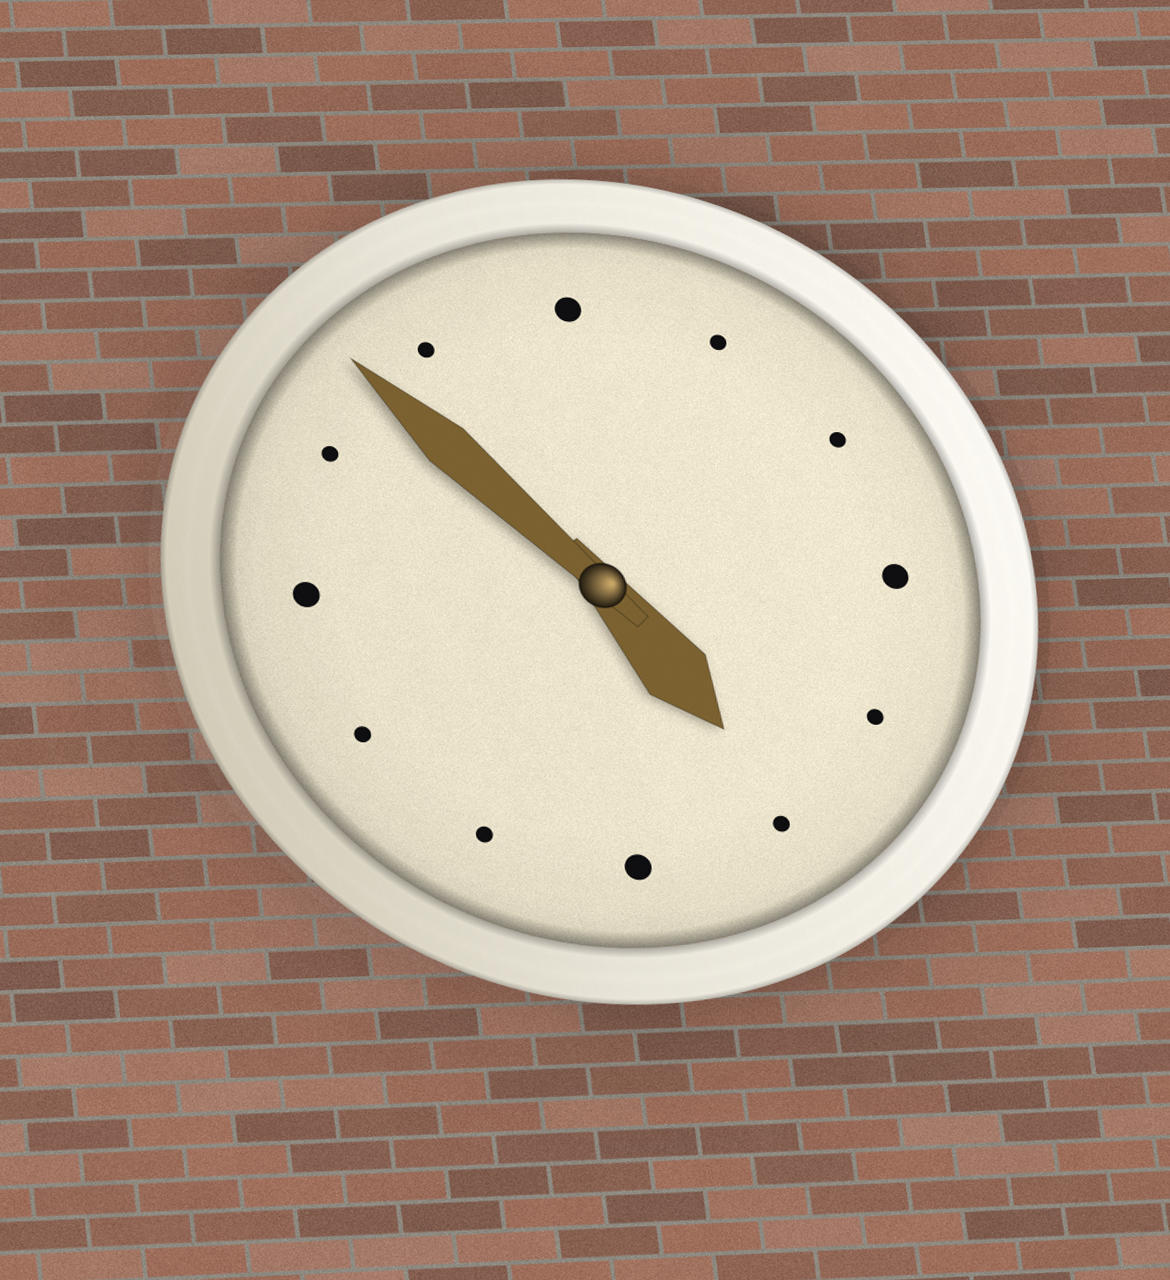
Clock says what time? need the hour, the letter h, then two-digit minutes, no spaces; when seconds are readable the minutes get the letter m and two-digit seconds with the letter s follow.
4h53
